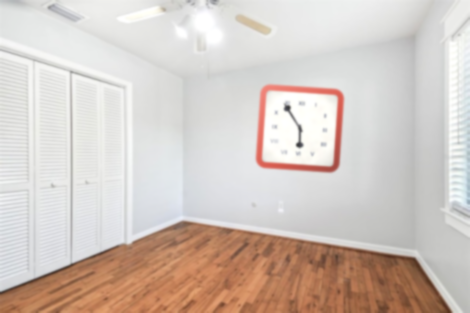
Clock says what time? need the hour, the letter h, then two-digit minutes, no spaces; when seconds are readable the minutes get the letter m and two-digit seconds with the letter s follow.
5h54
